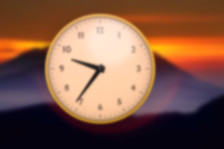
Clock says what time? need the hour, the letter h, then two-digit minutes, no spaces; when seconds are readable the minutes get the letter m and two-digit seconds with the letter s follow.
9h36
